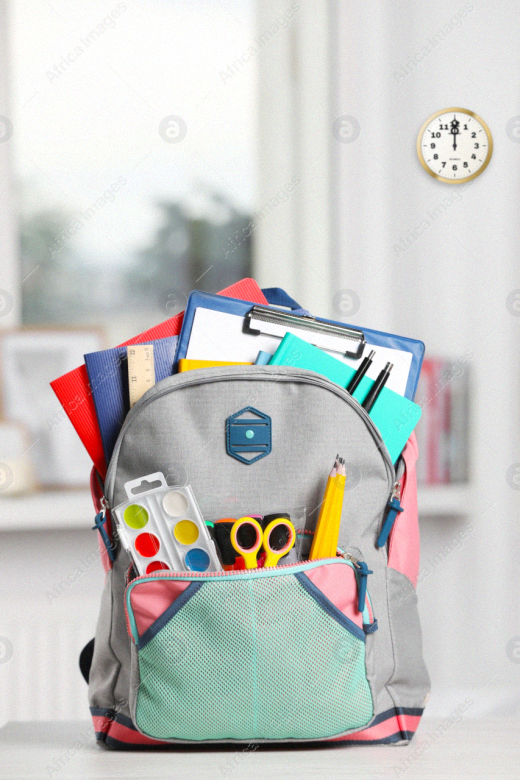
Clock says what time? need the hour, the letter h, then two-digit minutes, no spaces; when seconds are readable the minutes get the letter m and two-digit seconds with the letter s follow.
12h00
